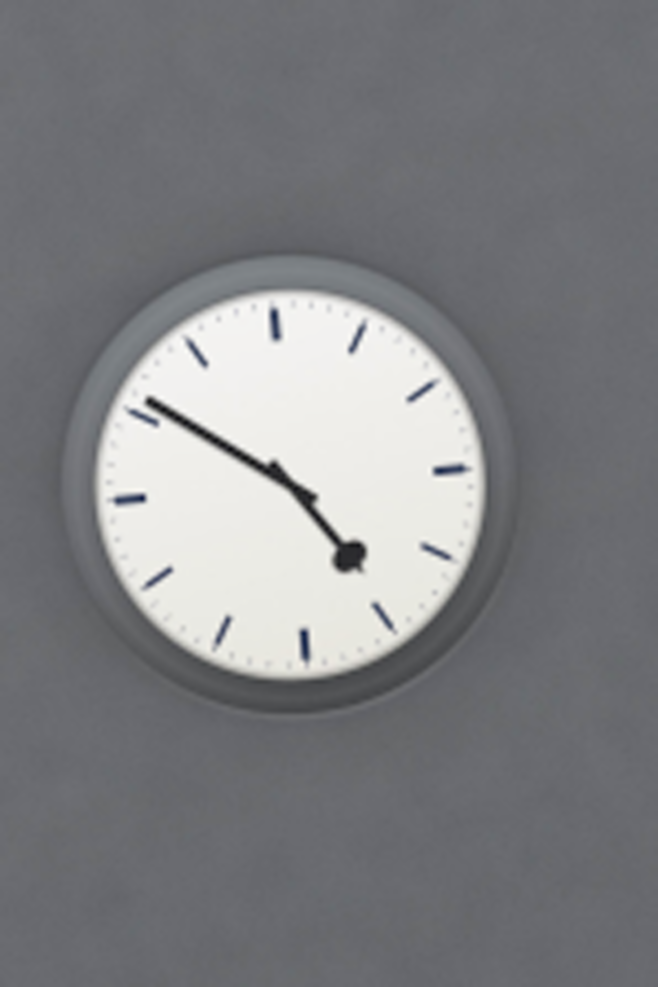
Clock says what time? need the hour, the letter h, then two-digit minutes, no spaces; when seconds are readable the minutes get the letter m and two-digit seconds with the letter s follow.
4h51
